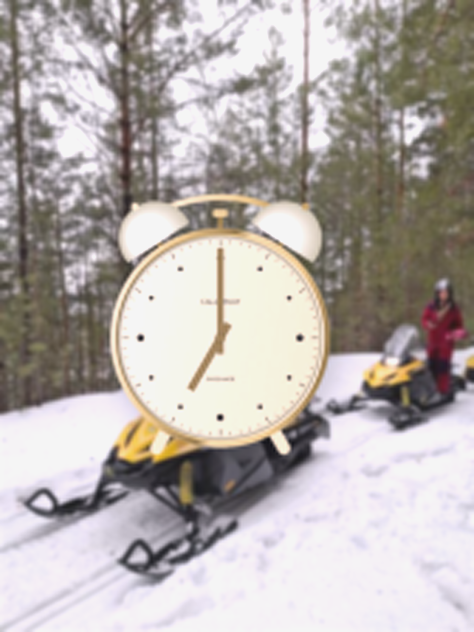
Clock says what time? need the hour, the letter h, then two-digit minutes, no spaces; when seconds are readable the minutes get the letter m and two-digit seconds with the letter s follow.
7h00
